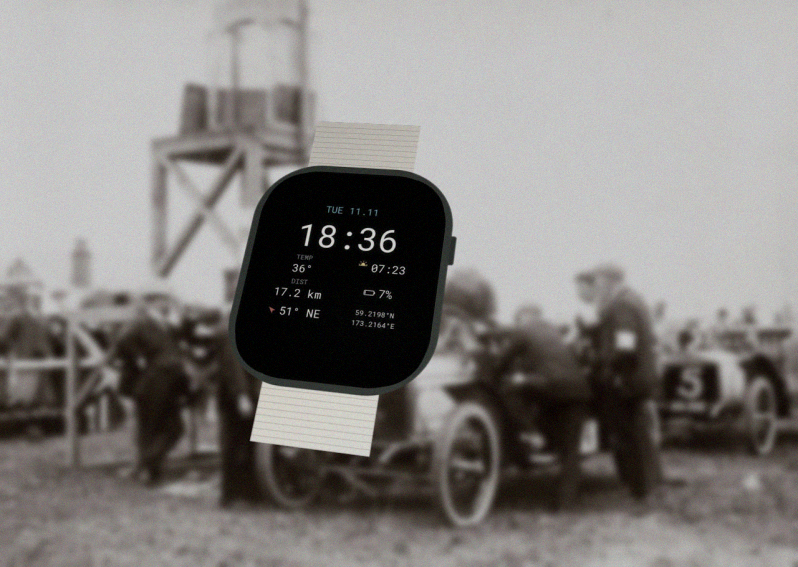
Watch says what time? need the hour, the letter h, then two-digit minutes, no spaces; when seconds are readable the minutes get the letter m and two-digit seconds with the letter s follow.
18h36
